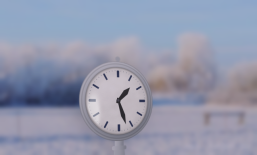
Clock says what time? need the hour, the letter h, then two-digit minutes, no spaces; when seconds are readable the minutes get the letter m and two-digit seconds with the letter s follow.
1h27
